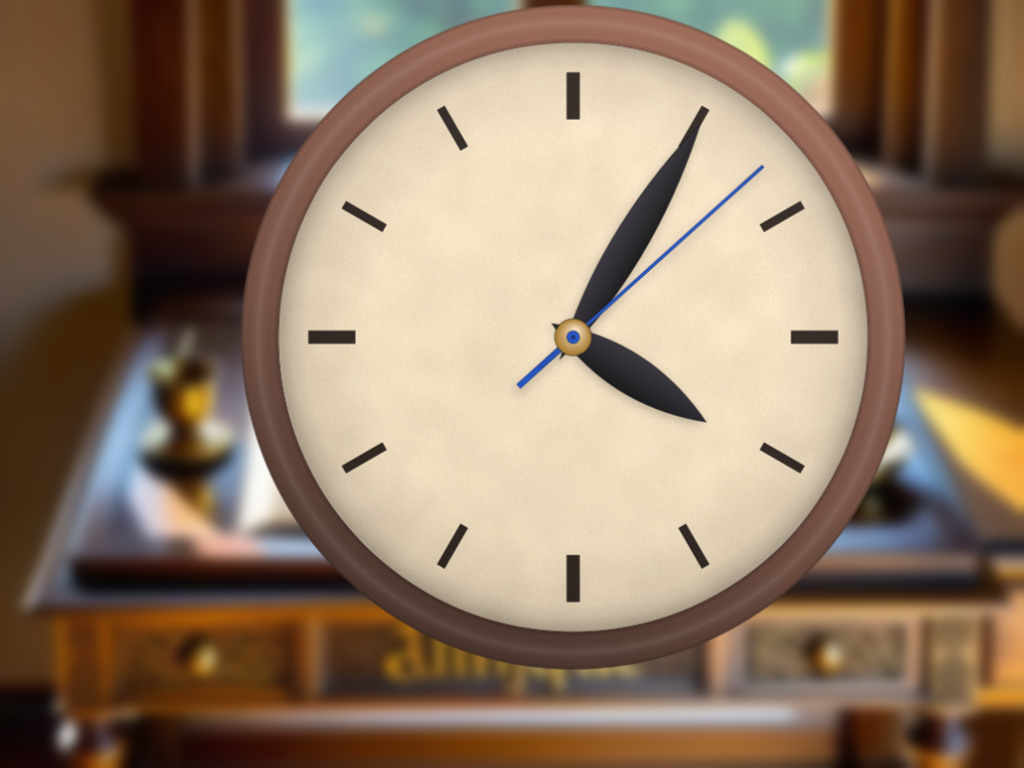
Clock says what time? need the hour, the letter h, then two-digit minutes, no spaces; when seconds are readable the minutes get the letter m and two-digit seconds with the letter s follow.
4h05m08s
